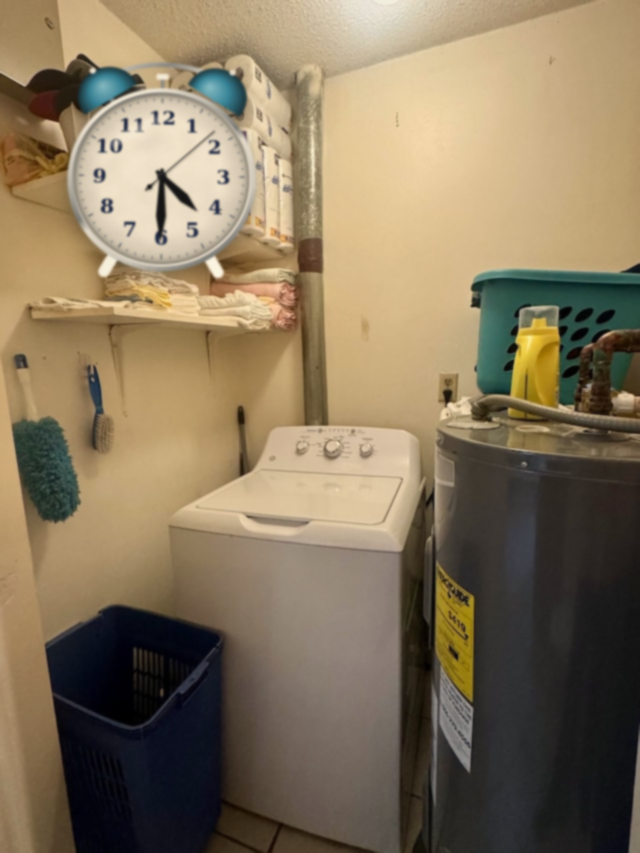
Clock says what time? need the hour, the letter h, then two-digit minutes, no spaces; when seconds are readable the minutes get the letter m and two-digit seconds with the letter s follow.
4h30m08s
